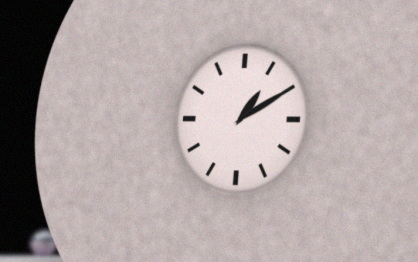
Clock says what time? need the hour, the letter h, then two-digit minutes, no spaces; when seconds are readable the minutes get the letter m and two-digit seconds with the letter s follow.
1h10
